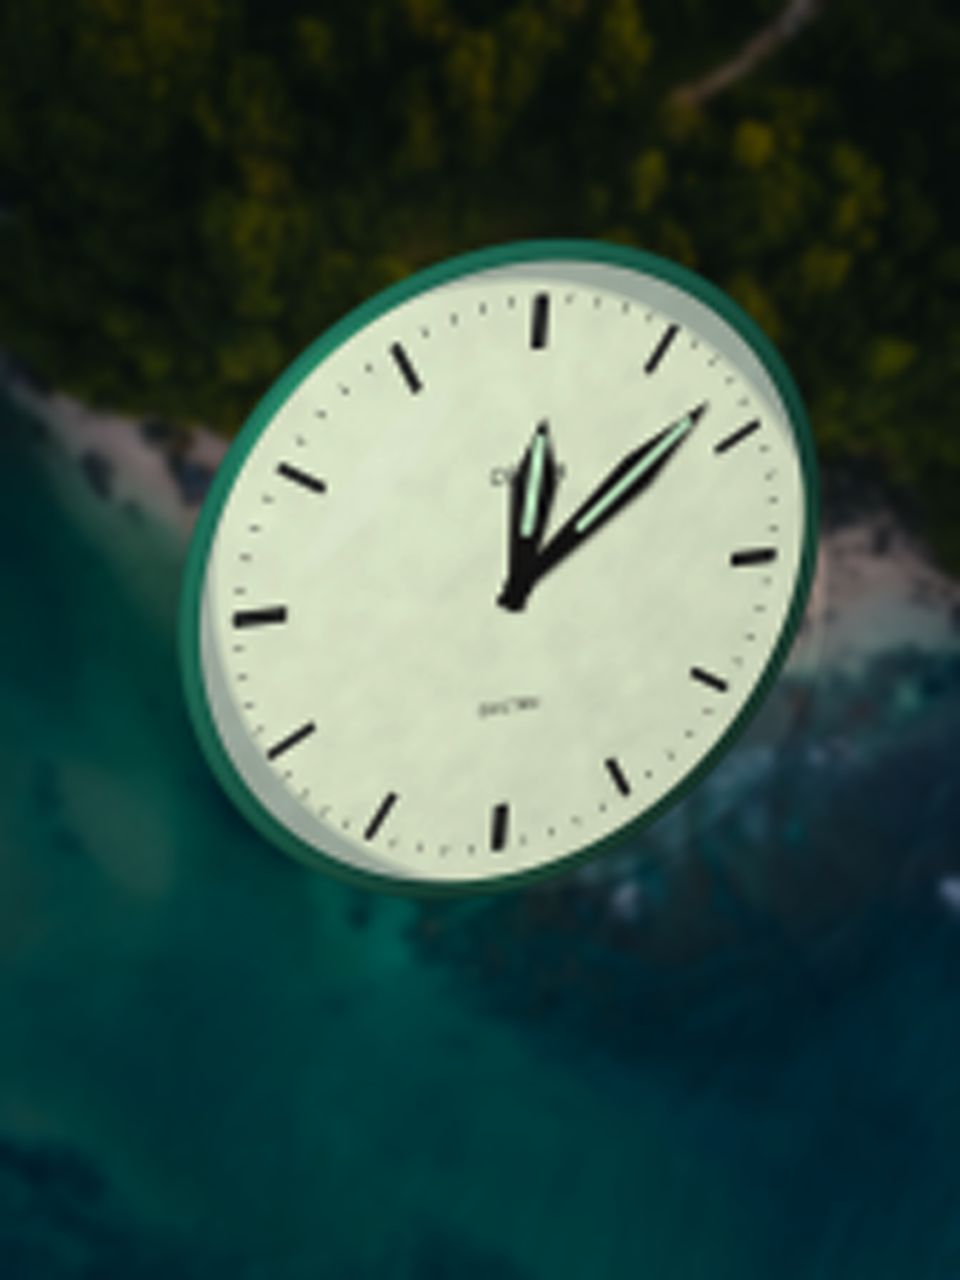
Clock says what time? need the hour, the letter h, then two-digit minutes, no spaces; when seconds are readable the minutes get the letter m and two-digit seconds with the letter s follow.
12h08
